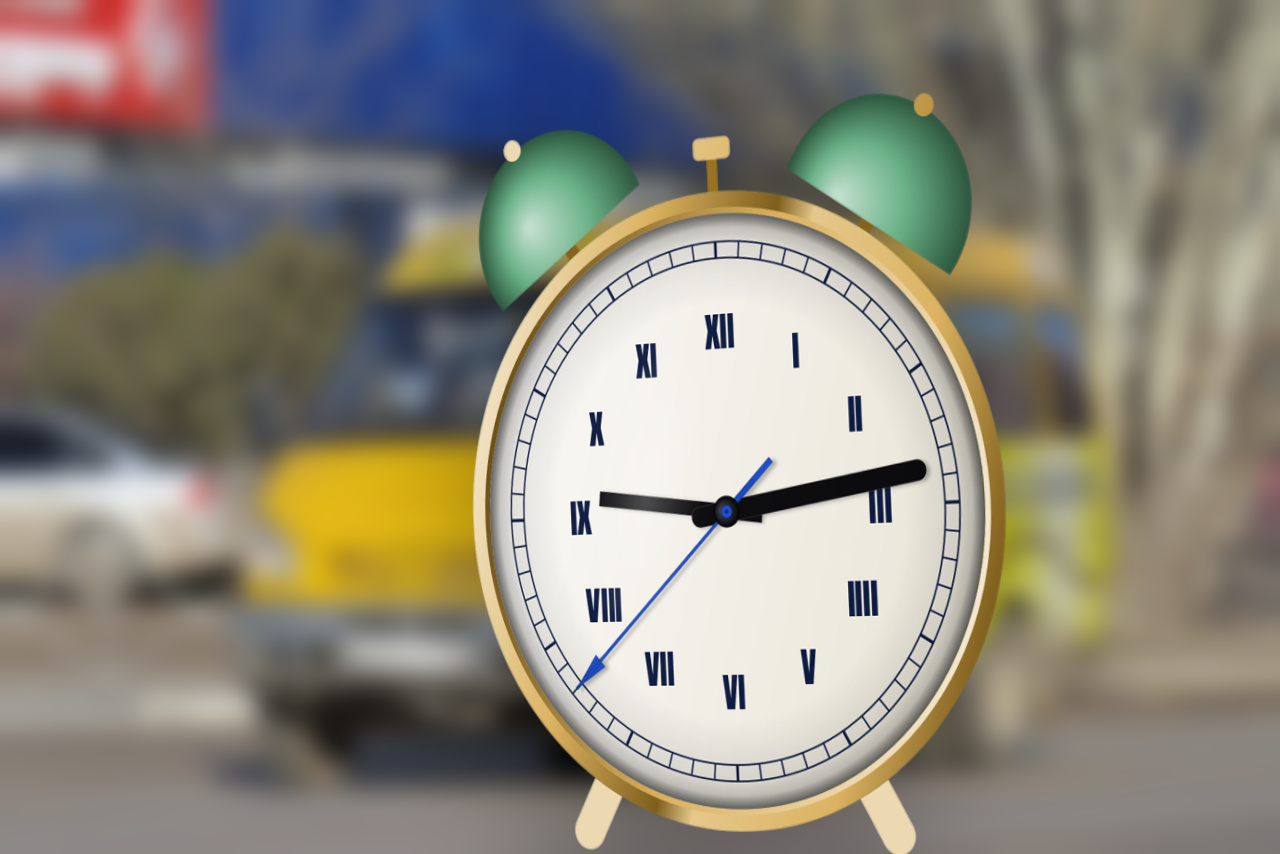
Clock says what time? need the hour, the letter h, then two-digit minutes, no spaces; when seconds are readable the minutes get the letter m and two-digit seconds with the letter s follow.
9h13m38s
